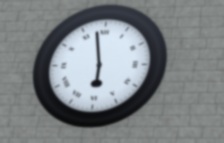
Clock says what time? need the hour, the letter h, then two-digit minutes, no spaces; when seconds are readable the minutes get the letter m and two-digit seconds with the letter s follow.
5h58
